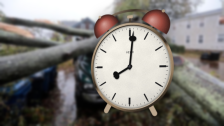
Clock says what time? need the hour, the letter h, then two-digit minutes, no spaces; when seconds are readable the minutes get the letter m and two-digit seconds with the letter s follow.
8h01
